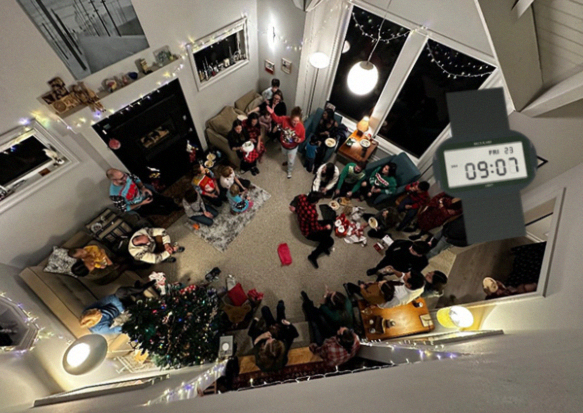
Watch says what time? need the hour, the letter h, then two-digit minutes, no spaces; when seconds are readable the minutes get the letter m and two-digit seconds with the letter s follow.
9h07
